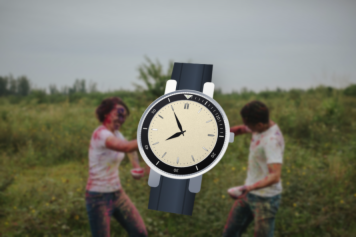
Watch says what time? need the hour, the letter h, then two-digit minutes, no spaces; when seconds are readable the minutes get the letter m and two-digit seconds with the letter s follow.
7h55
